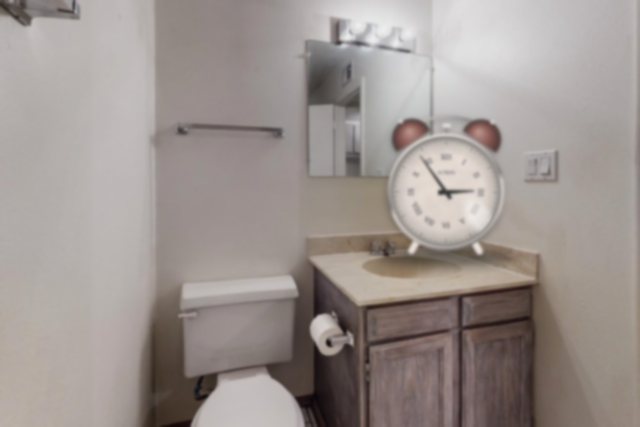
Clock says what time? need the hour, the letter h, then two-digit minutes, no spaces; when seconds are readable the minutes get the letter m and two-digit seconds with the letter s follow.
2h54
